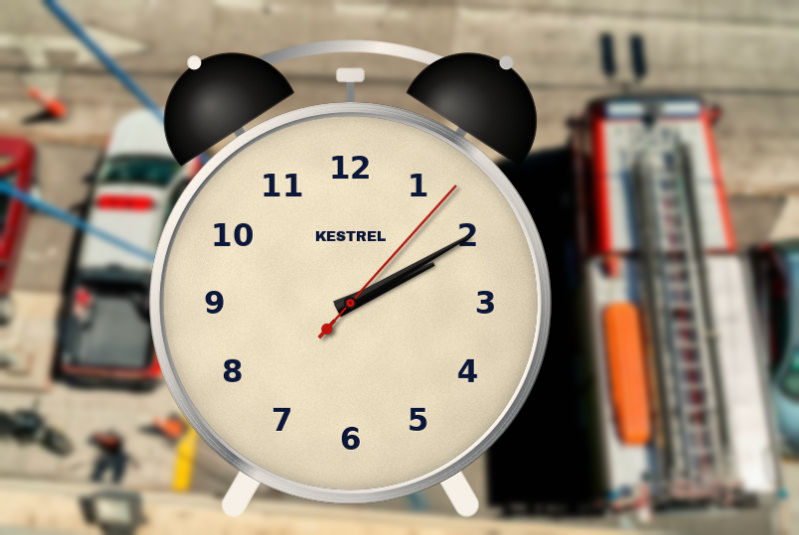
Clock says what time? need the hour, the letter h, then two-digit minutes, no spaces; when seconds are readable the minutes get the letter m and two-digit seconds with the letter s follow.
2h10m07s
